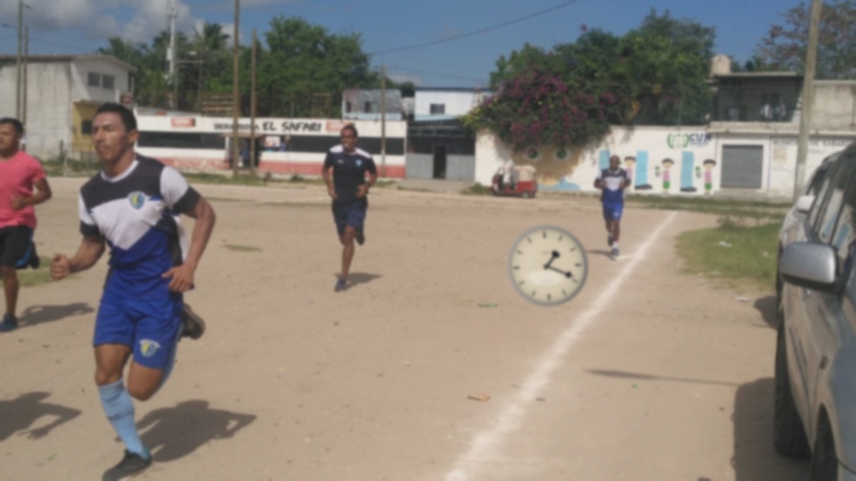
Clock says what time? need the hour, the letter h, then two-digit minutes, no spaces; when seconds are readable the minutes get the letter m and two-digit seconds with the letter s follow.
1h19
